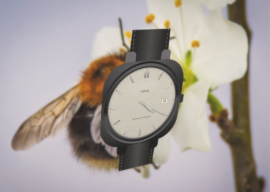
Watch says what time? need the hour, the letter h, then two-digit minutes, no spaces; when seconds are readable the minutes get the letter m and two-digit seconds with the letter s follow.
4h20
